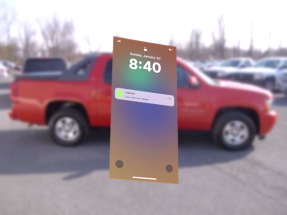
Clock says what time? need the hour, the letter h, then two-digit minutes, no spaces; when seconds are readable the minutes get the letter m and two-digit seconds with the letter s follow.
8h40
